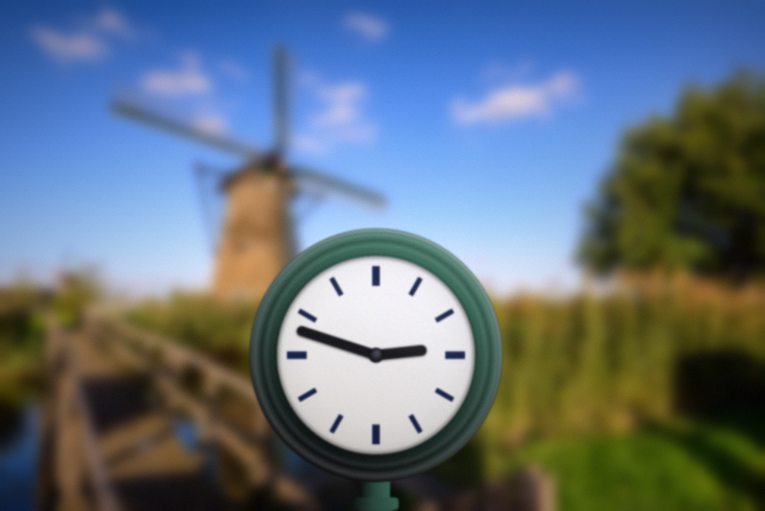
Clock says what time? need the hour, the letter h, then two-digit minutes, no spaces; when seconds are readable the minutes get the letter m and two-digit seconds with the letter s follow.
2h48
